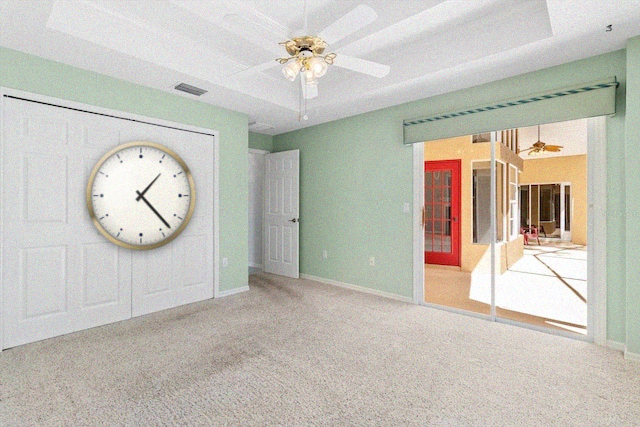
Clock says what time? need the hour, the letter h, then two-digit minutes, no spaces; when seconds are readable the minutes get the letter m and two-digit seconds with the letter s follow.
1h23
